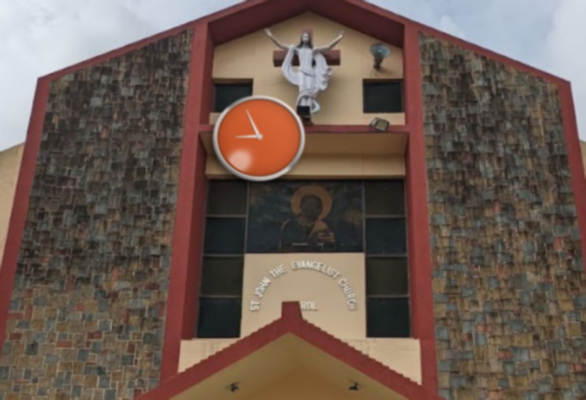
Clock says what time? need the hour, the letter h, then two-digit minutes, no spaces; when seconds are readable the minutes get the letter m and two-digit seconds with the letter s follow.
8h56
